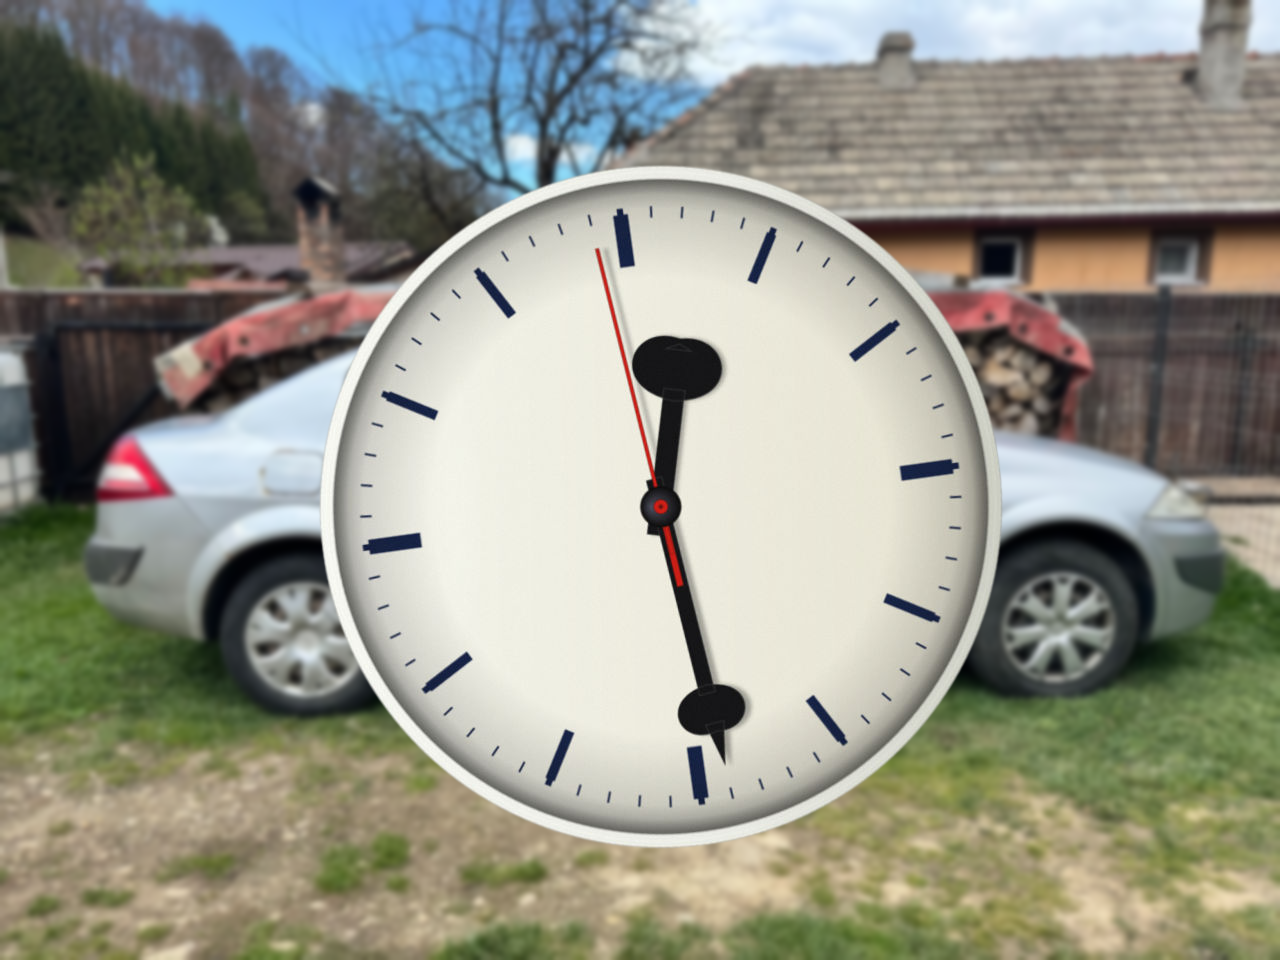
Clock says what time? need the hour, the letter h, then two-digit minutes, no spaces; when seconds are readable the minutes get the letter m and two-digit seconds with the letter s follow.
12h28m59s
